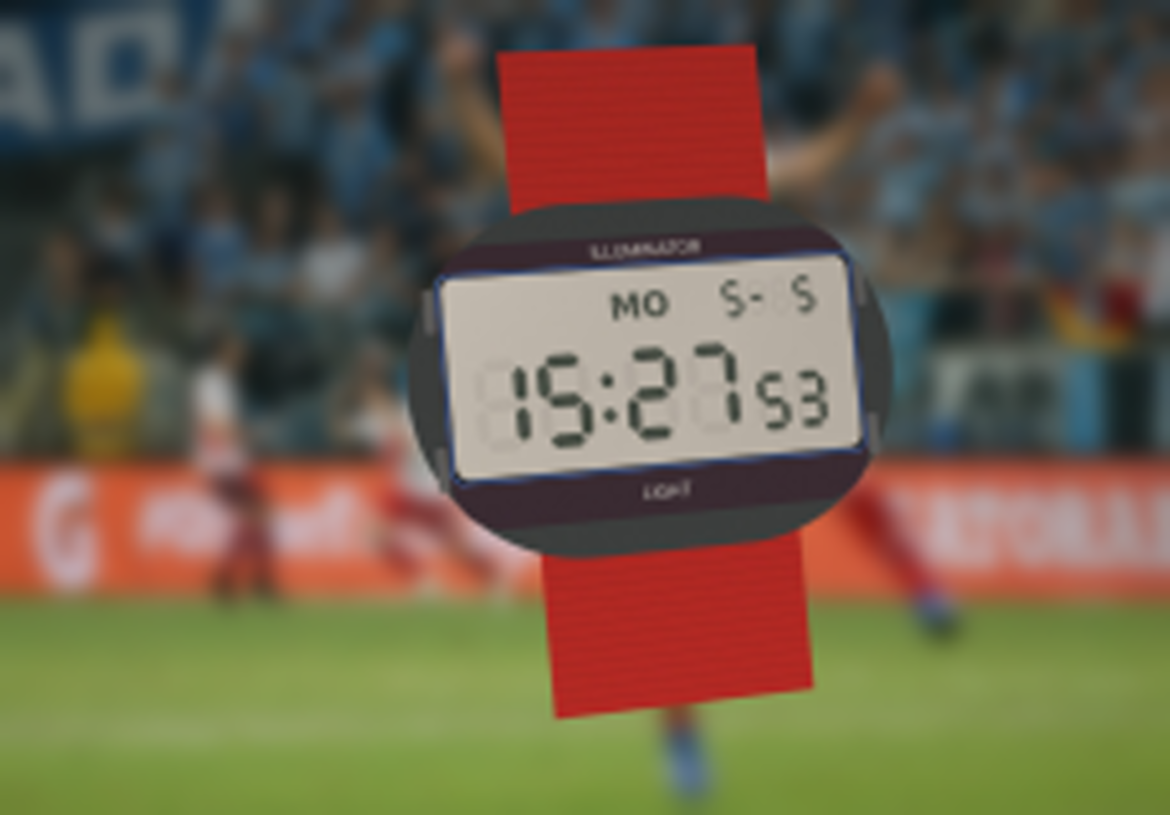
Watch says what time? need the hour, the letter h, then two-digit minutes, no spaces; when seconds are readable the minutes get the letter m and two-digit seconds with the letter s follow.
15h27m53s
